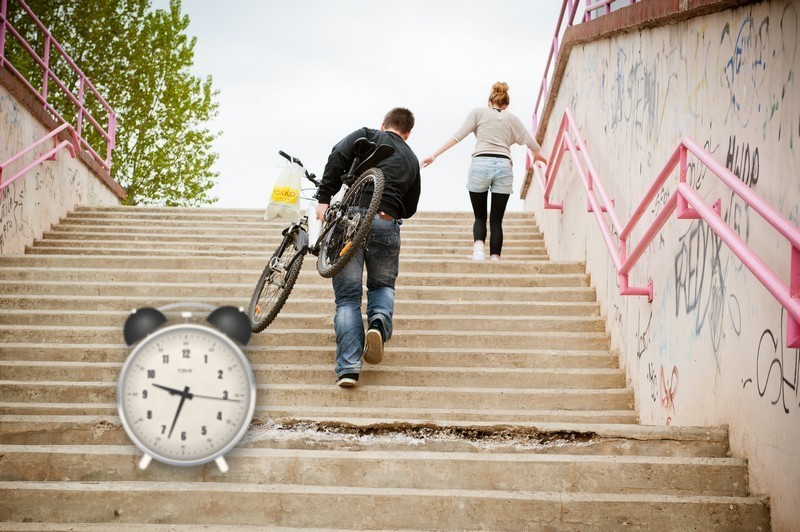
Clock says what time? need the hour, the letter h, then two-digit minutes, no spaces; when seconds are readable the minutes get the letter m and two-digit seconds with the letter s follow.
9h33m16s
